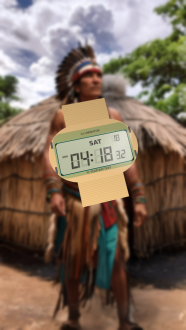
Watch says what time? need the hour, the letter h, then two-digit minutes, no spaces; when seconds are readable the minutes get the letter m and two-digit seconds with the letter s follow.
4h18m32s
